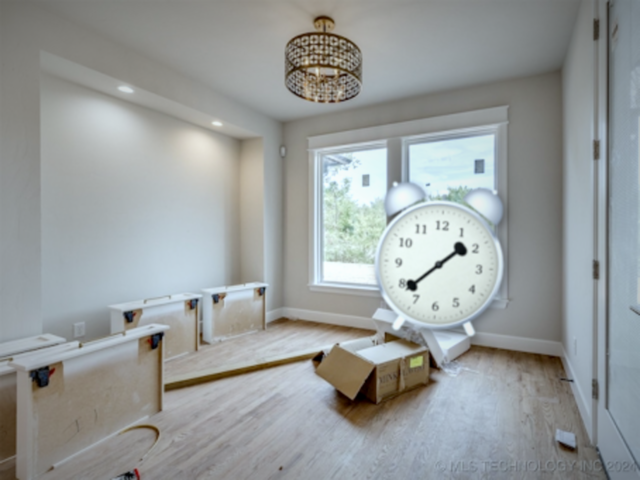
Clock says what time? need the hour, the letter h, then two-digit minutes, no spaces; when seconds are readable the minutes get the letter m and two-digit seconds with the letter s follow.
1h38
